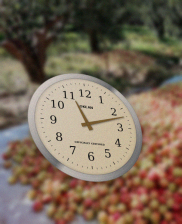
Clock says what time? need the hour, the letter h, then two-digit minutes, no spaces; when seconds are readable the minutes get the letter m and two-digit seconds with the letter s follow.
11h12
